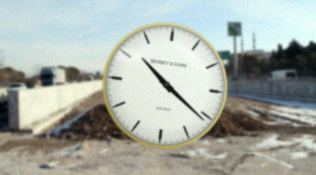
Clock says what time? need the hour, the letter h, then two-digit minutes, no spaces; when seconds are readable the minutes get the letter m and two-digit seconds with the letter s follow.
10h21
